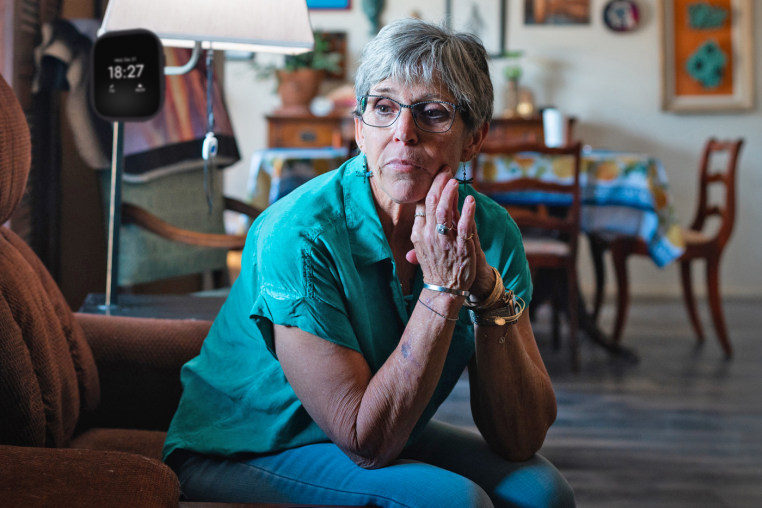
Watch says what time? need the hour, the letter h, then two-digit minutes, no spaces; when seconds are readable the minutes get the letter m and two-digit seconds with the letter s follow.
18h27
